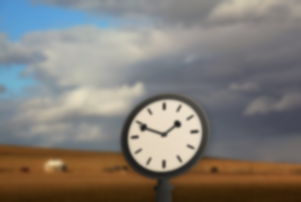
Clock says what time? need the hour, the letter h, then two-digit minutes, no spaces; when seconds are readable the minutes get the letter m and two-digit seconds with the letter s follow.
1h49
